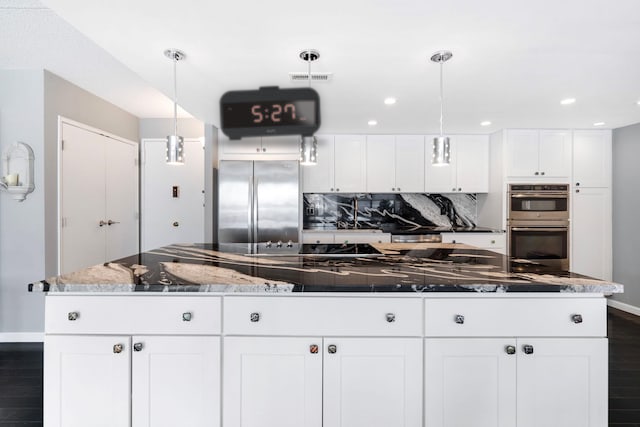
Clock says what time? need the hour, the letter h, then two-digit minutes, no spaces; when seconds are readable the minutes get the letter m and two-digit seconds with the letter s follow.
5h27
